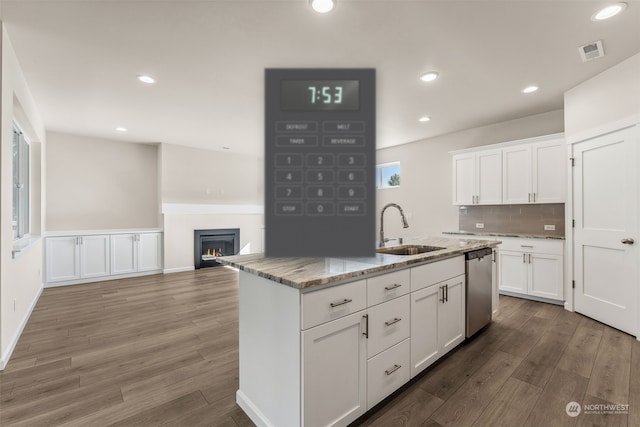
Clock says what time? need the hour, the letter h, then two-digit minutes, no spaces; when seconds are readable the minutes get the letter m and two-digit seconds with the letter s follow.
7h53
